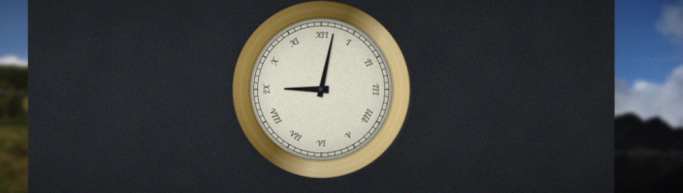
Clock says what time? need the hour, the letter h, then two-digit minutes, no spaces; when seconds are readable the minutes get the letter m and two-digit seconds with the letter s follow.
9h02
